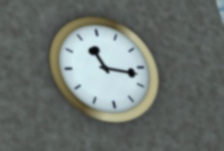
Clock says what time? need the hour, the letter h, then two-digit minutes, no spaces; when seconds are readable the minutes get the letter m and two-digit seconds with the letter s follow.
11h17
